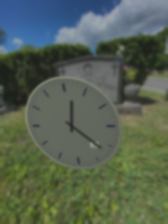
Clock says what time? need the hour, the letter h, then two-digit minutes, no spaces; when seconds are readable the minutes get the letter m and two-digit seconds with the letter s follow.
12h22
